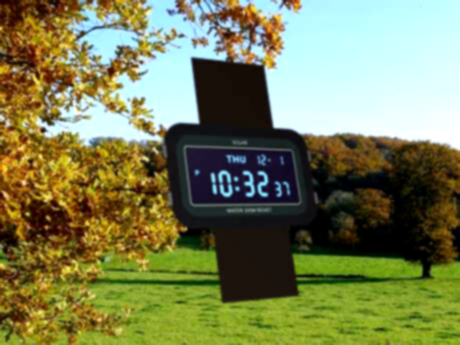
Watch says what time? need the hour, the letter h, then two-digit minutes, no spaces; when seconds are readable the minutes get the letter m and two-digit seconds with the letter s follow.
10h32m37s
